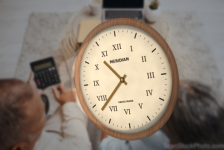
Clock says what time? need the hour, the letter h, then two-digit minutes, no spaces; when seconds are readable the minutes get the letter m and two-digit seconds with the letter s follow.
10h38
